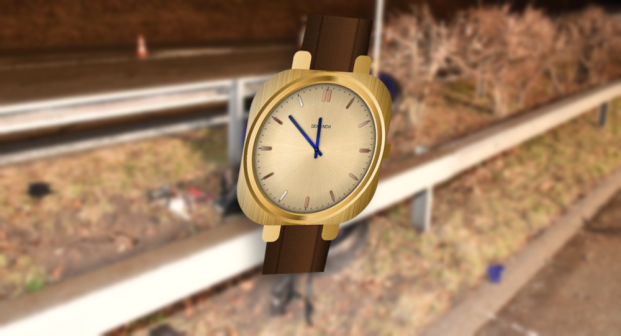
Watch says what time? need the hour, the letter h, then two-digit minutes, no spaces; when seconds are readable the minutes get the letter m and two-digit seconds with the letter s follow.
11h52
